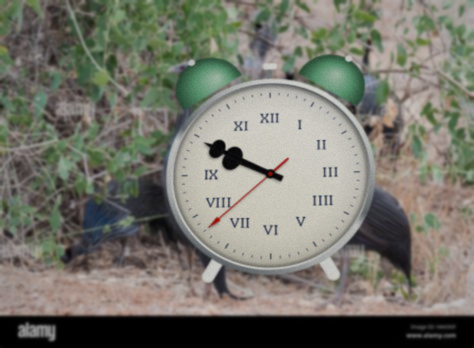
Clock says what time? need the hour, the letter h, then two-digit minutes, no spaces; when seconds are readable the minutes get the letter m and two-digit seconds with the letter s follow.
9h49m38s
